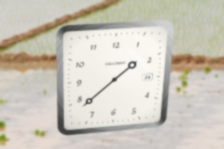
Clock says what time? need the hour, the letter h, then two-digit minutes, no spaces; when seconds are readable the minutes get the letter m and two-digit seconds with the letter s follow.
1h38
